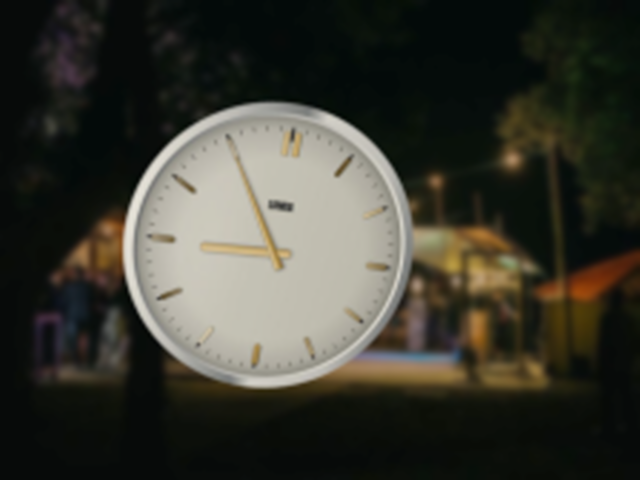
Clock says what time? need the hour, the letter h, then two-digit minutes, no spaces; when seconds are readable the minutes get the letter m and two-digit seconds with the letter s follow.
8h55
